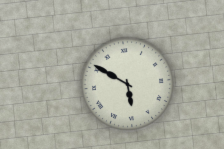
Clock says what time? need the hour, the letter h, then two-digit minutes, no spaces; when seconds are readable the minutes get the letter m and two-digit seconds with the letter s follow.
5h51
